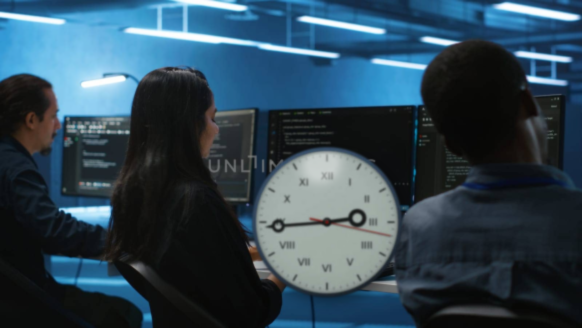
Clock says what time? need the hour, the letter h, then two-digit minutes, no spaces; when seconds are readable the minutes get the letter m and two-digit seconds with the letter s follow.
2h44m17s
